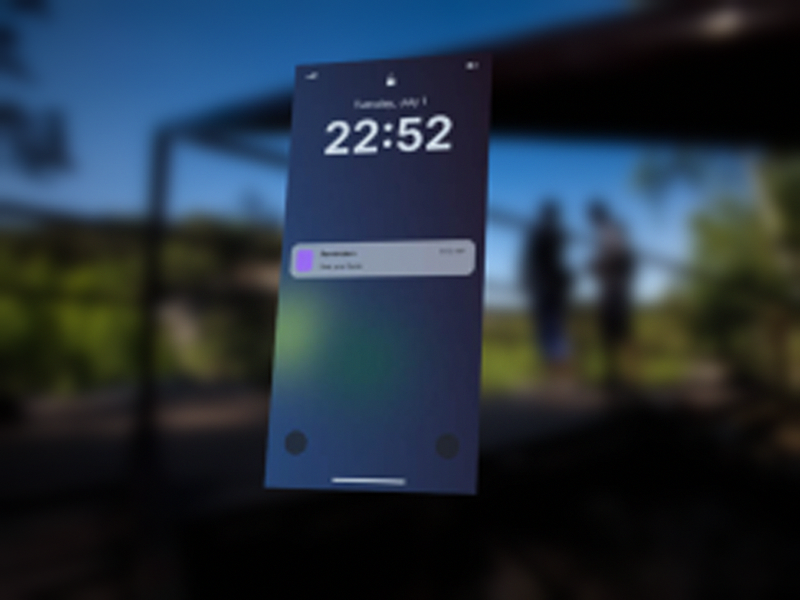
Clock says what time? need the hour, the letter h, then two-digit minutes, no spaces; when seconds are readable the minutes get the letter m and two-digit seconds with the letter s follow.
22h52
